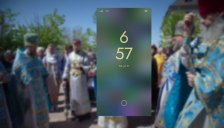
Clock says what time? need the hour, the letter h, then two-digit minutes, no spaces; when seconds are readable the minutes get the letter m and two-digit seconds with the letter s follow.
6h57
